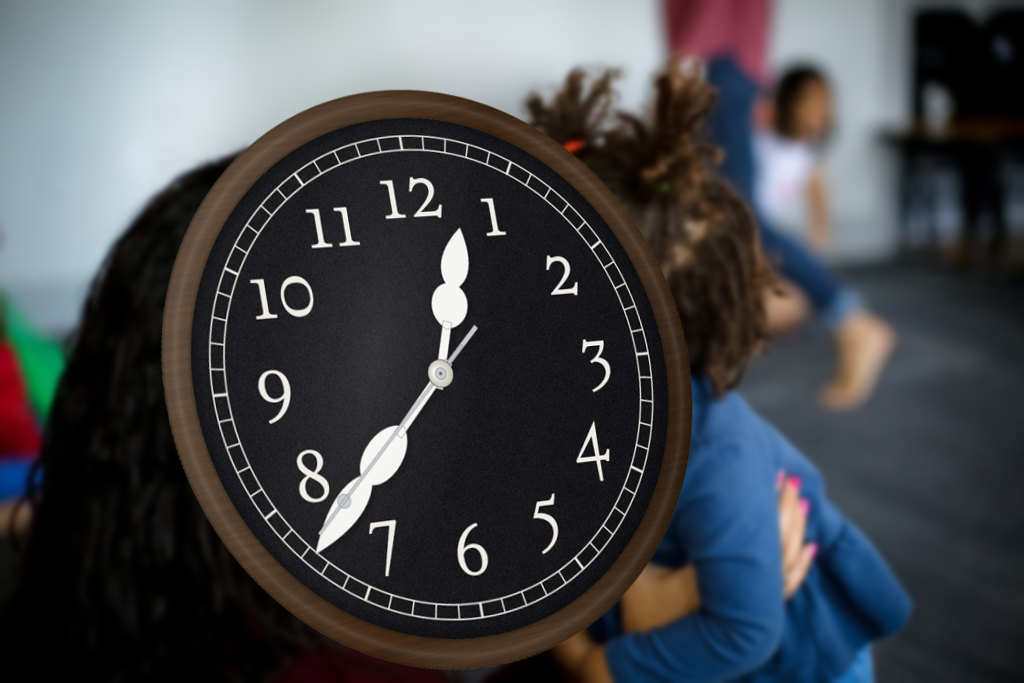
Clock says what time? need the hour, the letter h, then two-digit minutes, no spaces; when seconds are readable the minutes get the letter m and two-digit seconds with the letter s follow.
12h37m38s
